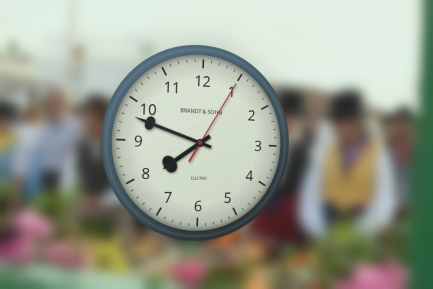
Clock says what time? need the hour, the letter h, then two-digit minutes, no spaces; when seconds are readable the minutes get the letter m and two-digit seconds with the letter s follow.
7h48m05s
